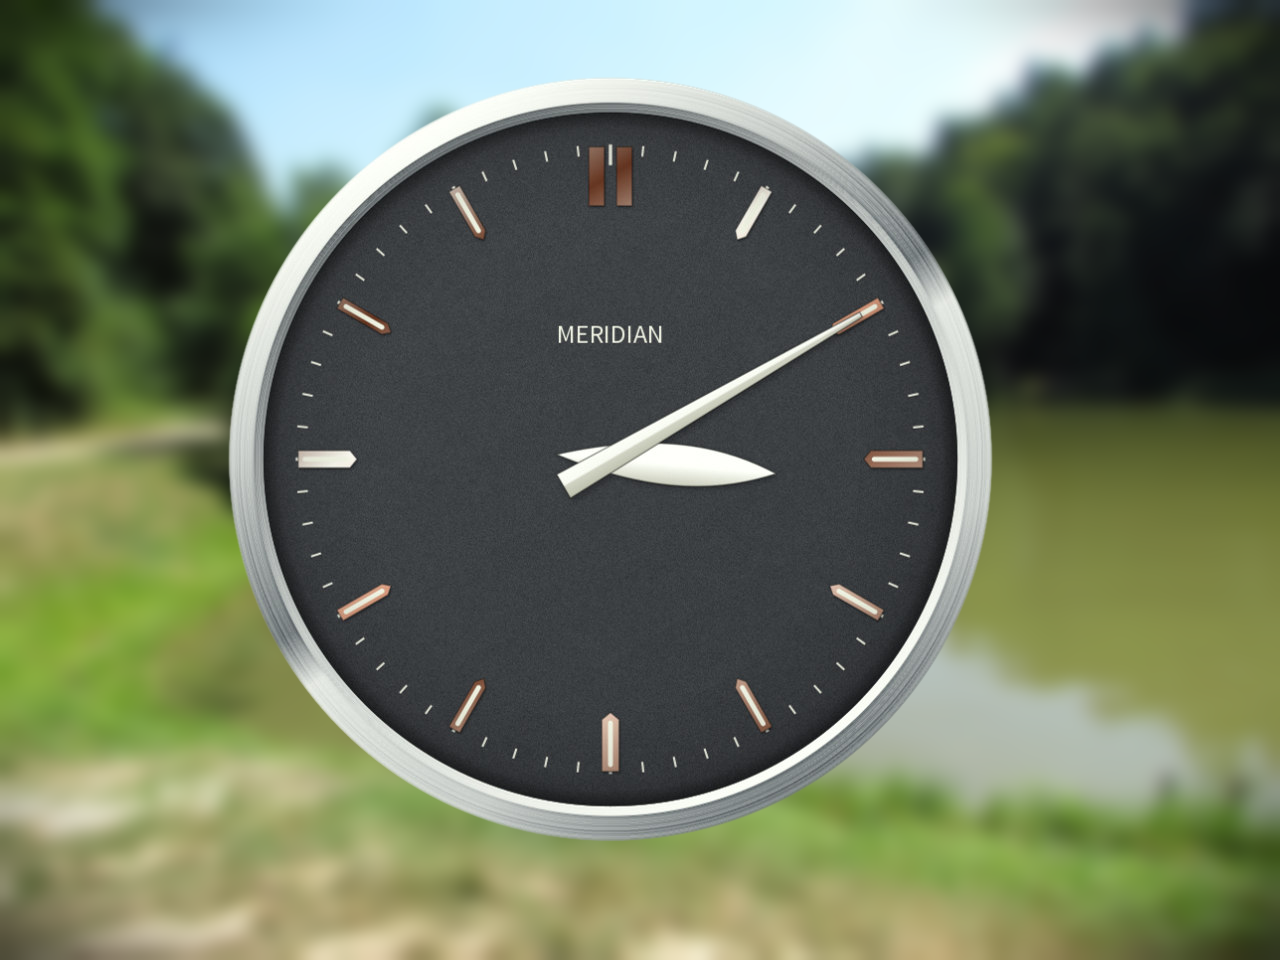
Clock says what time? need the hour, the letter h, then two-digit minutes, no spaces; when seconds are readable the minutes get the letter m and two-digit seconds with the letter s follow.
3h10
